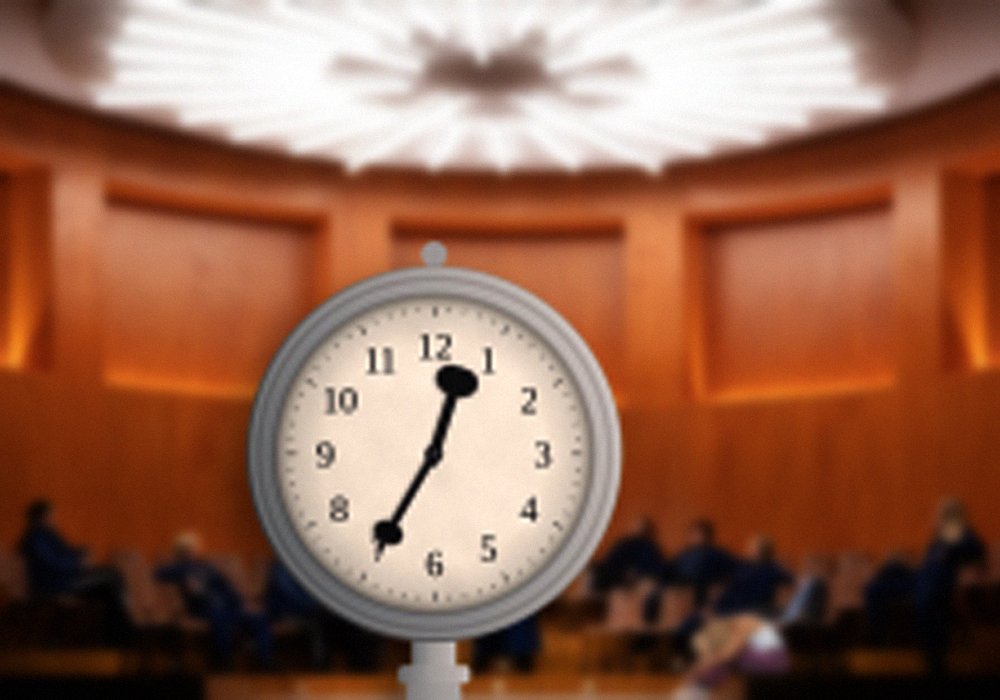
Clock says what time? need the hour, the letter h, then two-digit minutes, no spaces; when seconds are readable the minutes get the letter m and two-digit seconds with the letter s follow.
12h35
